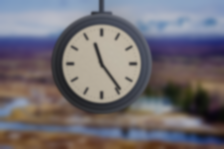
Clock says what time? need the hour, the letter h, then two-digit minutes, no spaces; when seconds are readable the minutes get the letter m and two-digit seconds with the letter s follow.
11h24
